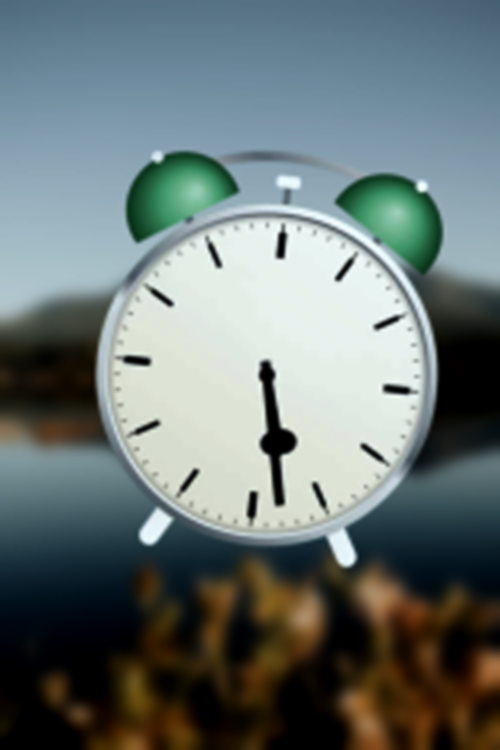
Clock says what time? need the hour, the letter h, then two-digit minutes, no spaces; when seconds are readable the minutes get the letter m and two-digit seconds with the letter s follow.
5h28
